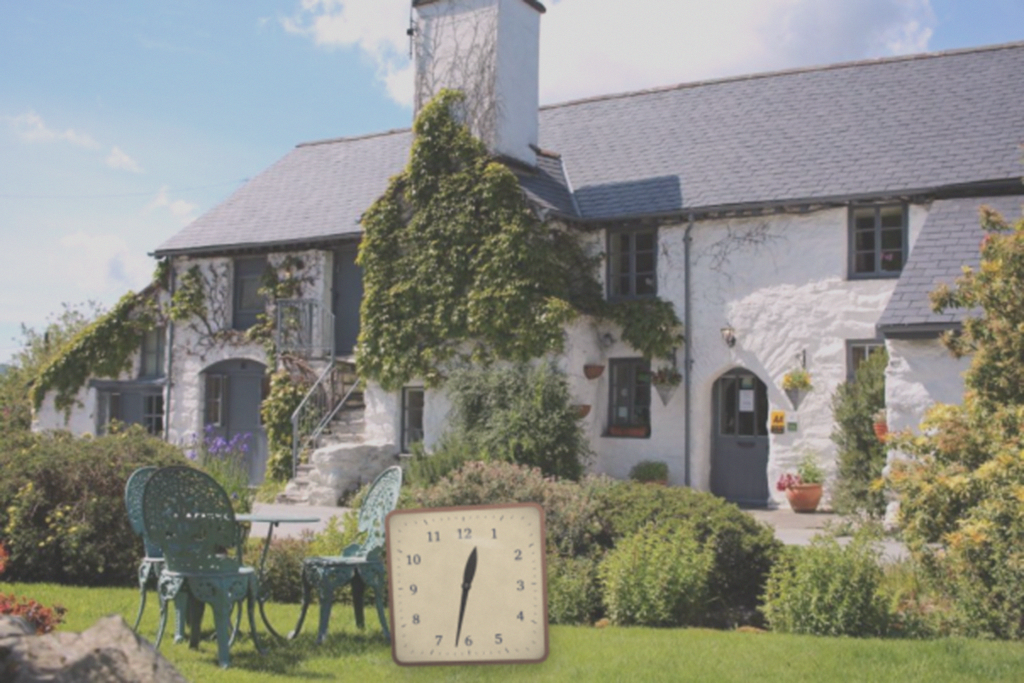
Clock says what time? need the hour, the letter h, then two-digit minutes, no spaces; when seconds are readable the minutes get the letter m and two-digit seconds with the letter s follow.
12h32
